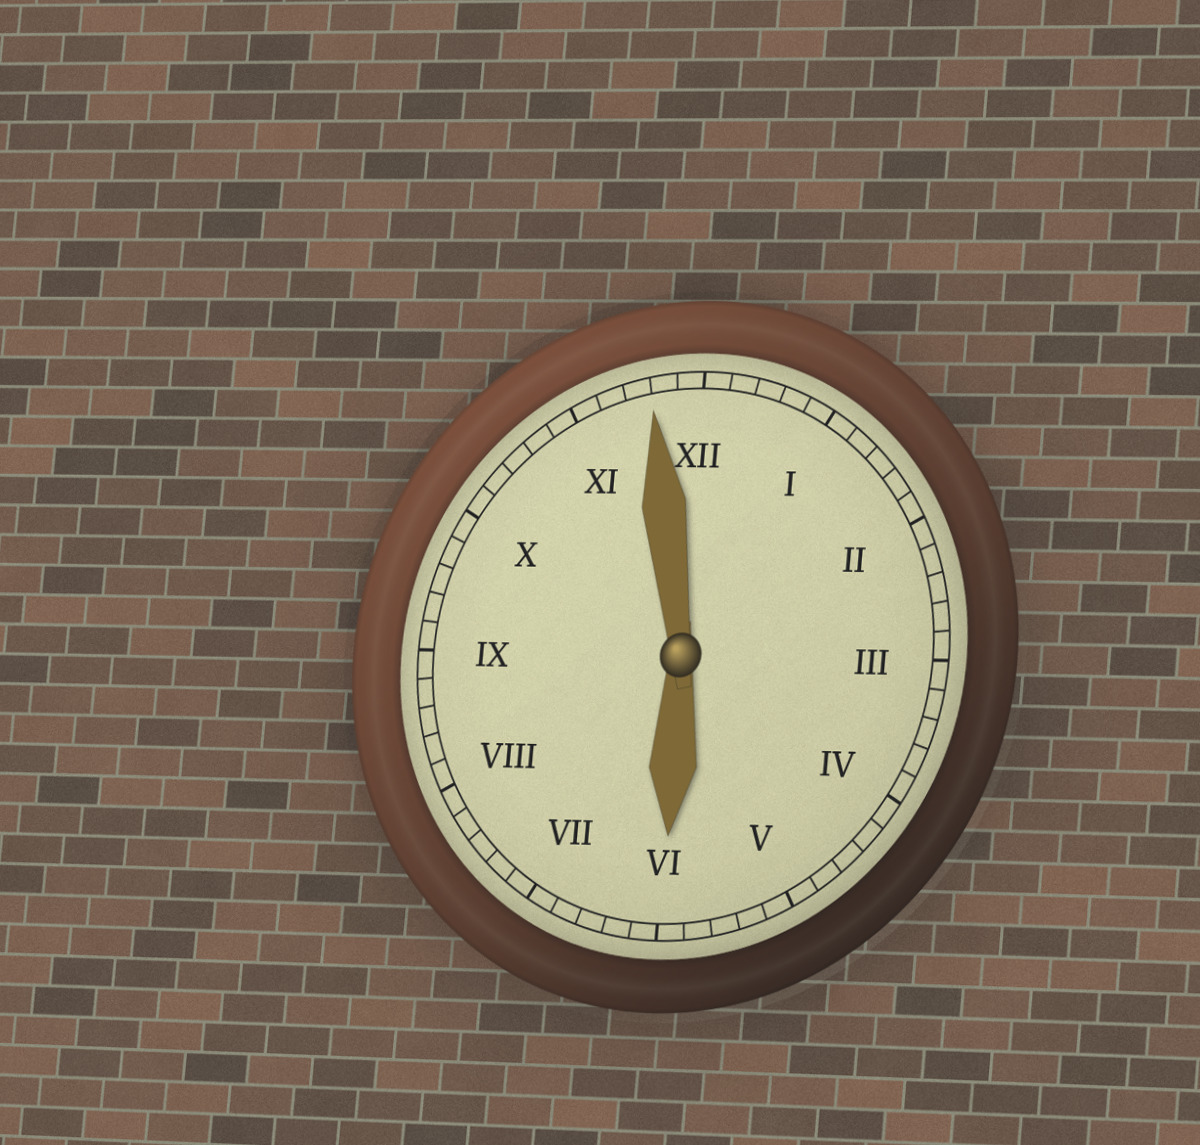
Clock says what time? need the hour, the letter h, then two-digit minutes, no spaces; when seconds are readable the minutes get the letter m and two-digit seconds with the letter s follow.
5h58
